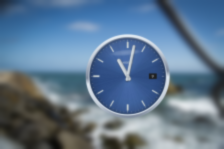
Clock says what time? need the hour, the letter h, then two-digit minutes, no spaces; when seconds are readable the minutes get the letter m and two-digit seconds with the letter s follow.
11h02
